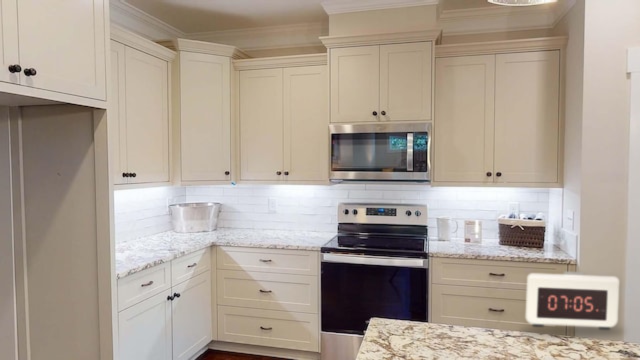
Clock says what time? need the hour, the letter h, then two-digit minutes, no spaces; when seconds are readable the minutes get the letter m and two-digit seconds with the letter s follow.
7h05
